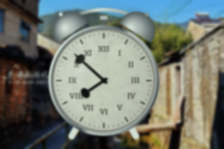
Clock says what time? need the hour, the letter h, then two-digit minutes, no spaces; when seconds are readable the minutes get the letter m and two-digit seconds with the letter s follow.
7h52
